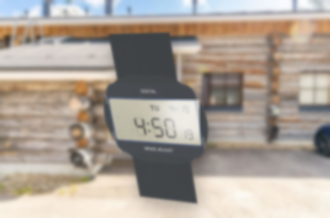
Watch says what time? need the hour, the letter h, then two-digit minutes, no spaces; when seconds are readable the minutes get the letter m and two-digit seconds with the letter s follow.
4h50
